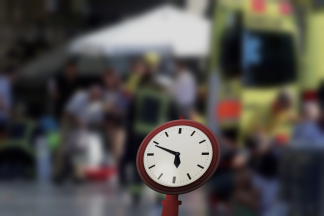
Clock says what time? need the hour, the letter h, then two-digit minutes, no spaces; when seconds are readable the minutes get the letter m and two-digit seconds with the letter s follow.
5h49
